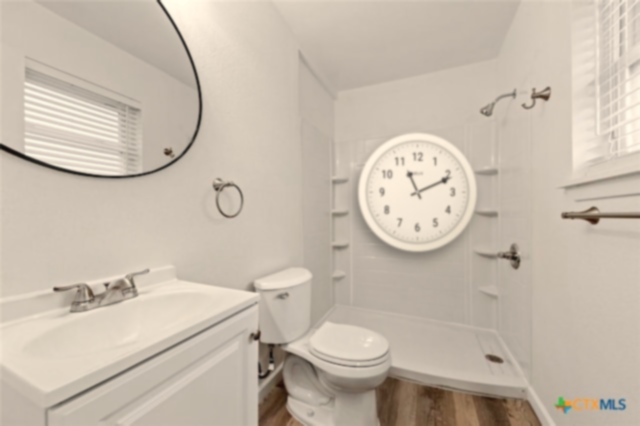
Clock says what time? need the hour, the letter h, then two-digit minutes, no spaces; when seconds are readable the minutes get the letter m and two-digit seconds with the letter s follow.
11h11
